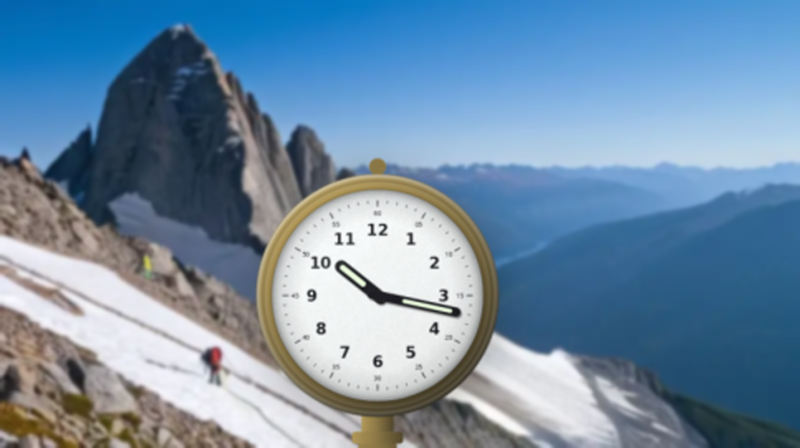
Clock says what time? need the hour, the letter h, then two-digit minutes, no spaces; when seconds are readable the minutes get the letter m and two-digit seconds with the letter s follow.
10h17
